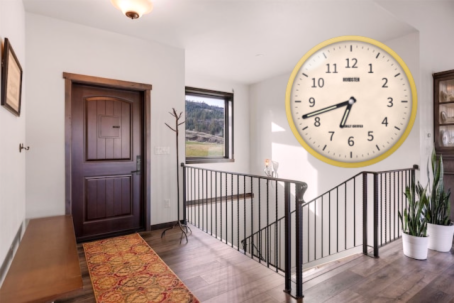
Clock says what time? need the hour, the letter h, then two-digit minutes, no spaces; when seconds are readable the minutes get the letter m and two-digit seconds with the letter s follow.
6h42
